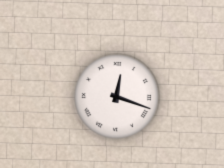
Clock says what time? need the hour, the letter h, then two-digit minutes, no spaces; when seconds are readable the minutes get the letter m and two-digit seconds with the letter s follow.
12h18
